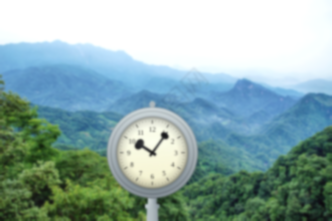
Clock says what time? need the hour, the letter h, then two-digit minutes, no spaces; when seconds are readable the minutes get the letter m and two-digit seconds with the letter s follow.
10h06
